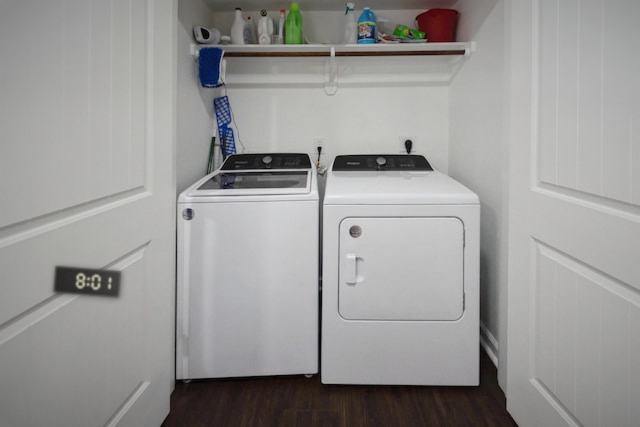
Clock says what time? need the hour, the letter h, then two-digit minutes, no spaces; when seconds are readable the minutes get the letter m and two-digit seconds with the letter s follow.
8h01
